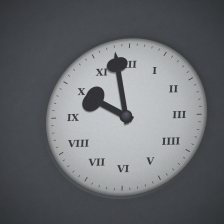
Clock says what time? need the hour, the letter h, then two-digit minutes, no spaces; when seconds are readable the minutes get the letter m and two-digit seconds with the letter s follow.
9h58
